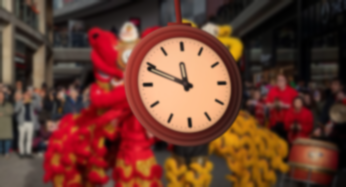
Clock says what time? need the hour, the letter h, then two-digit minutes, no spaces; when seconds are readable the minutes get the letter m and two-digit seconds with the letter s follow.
11h49
